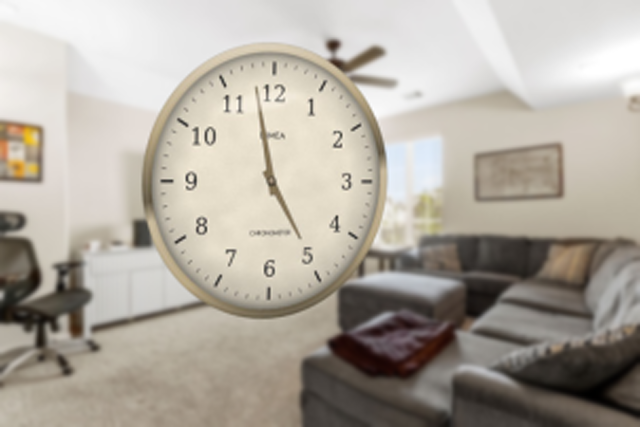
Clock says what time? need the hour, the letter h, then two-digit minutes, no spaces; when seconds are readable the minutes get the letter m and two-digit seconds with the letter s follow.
4h58
